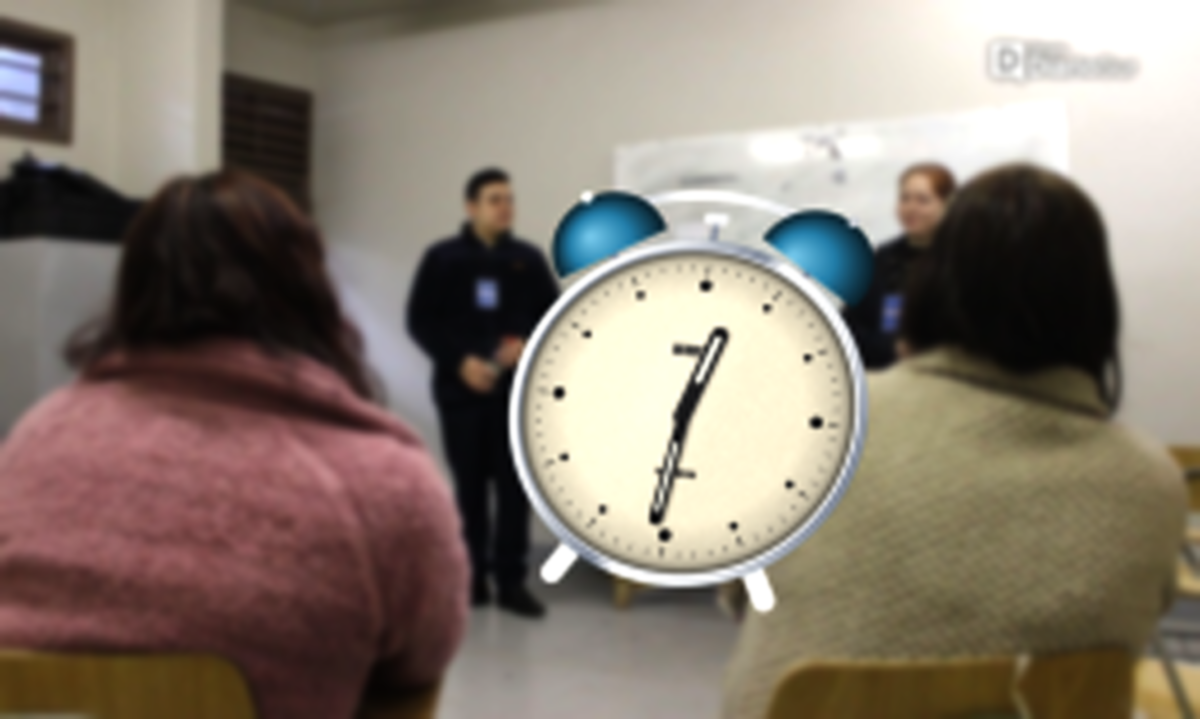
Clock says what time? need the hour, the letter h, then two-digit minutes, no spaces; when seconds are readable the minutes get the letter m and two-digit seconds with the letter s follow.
12h31
